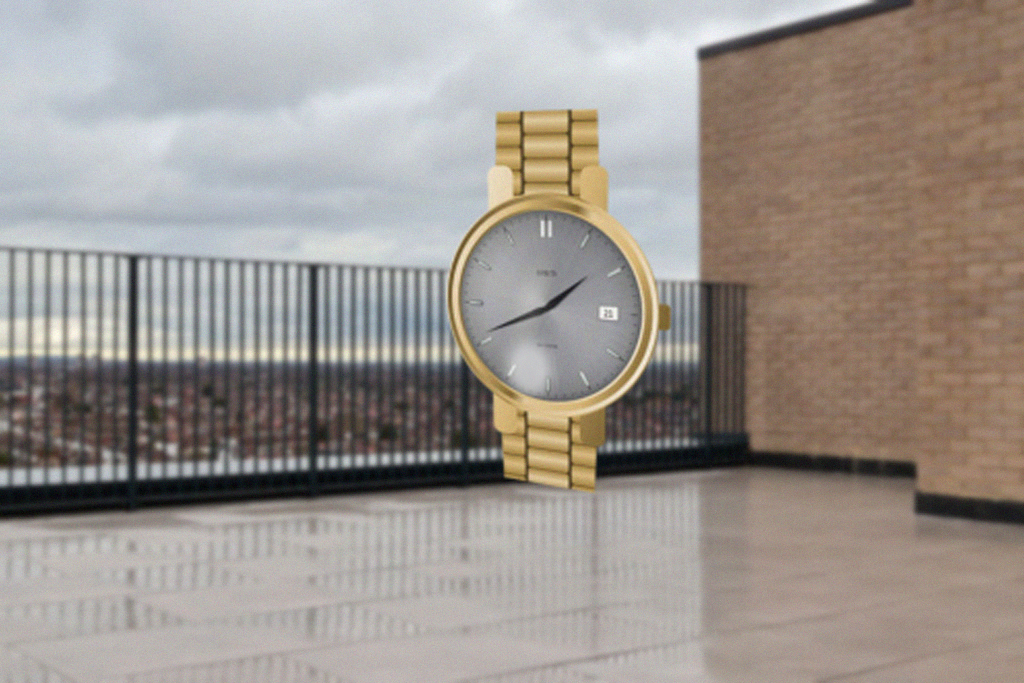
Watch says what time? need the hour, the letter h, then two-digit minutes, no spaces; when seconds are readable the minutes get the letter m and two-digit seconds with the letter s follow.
1h41
